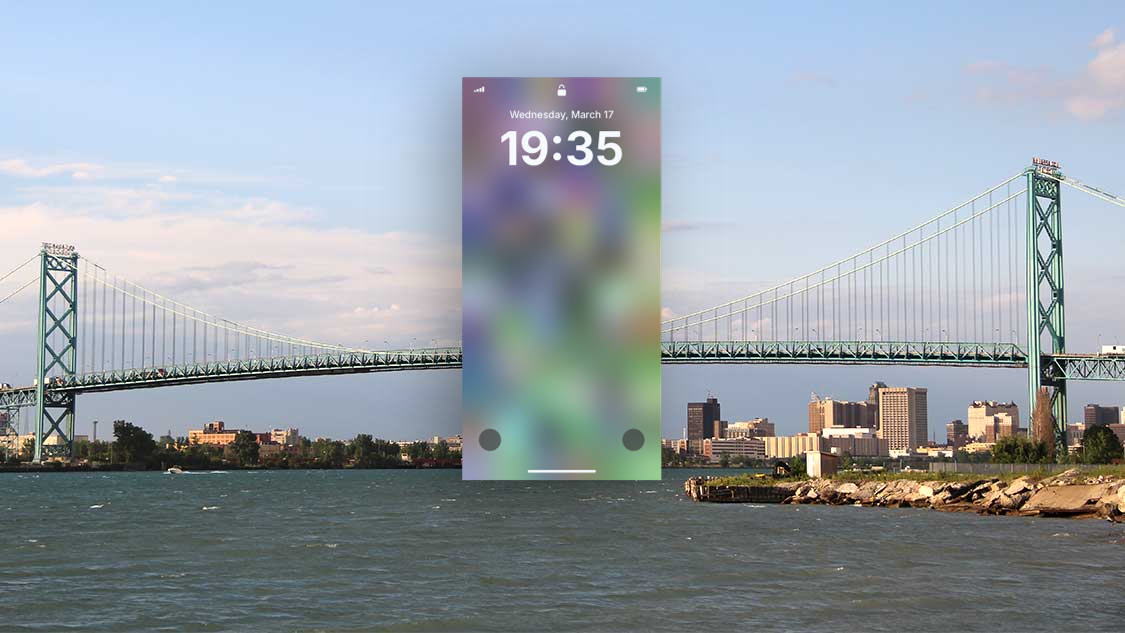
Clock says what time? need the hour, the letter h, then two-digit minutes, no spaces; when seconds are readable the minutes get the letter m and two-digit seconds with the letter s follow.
19h35
